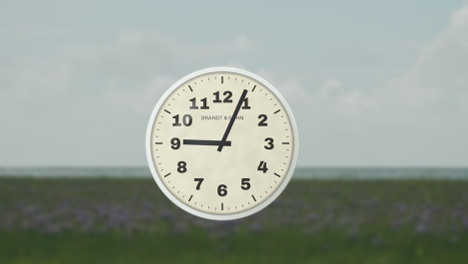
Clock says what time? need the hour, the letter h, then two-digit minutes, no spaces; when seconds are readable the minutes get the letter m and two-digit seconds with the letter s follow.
9h04
